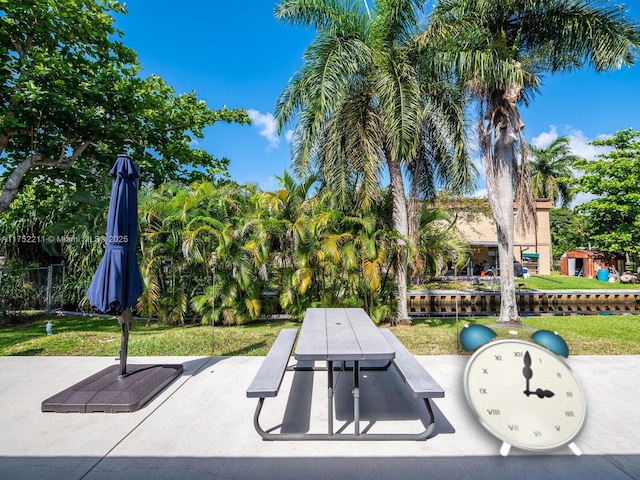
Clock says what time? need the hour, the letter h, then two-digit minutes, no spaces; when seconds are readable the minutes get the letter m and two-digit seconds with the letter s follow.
3h02
